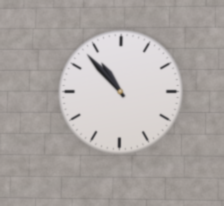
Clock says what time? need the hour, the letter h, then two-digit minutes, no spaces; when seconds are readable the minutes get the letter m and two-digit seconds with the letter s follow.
10h53
